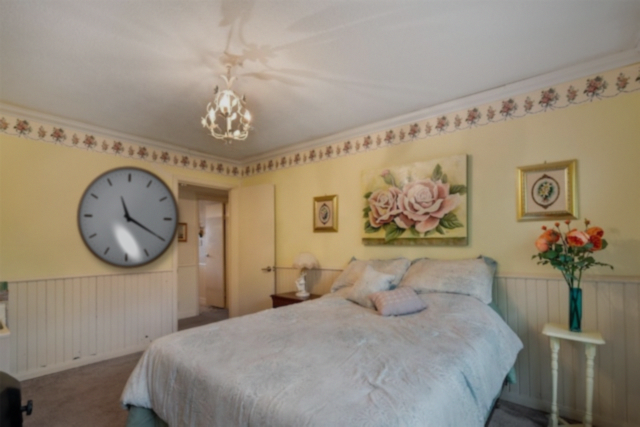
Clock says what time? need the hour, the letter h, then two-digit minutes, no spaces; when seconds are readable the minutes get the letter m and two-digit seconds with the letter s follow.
11h20
